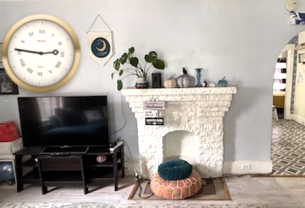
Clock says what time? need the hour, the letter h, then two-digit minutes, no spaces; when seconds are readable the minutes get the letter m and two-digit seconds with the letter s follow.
2h46
